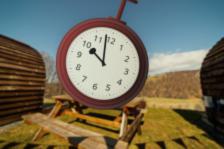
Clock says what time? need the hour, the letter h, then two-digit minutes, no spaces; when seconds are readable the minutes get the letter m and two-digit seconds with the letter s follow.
9h58
